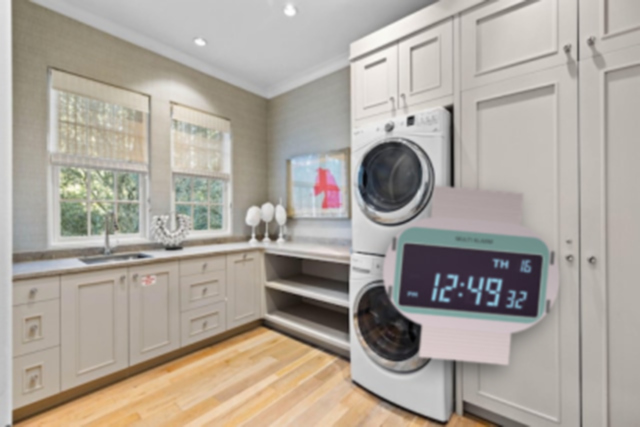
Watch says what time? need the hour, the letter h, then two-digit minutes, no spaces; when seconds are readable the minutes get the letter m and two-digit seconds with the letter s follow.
12h49m32s
